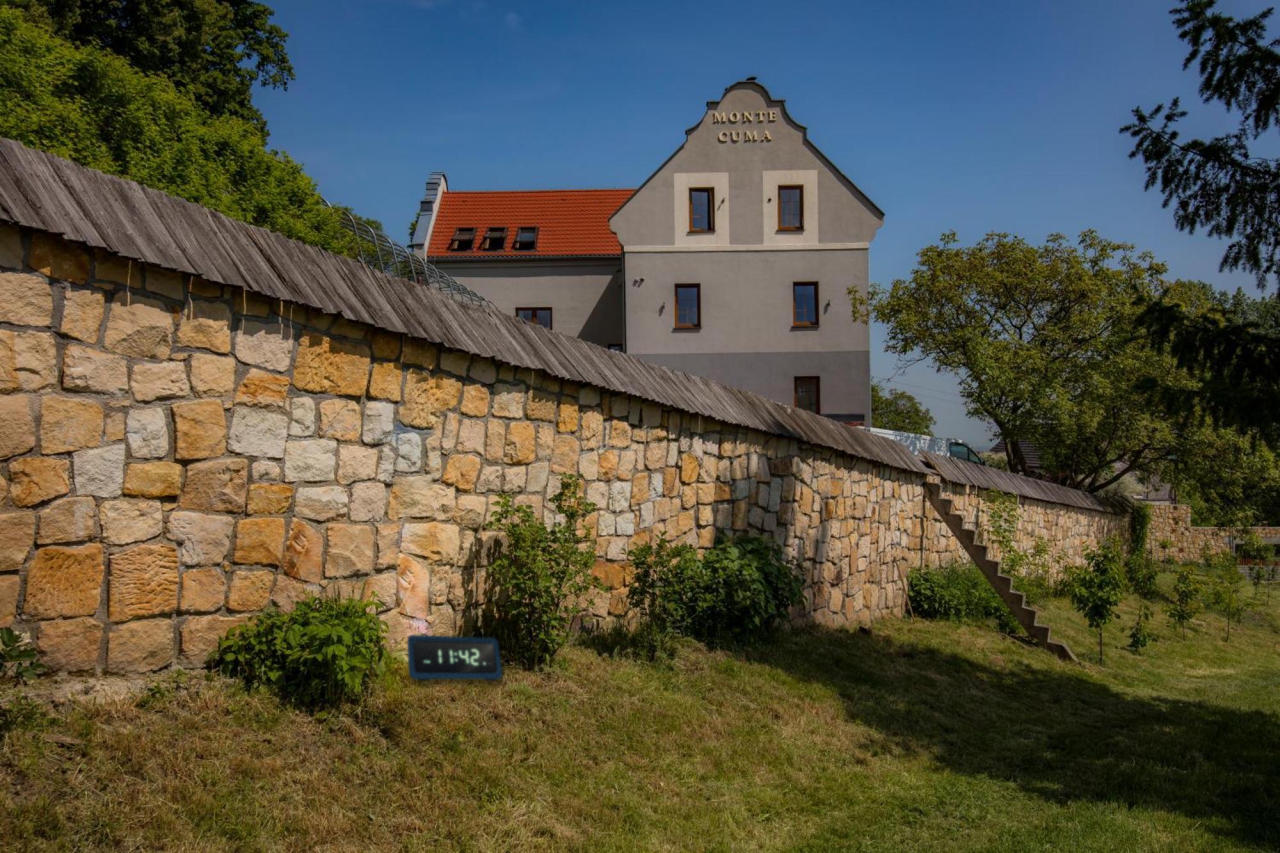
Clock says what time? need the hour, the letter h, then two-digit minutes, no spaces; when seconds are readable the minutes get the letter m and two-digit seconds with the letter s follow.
11h42
